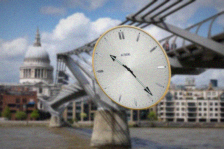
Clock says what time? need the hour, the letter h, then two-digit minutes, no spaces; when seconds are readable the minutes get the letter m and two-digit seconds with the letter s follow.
10h24
